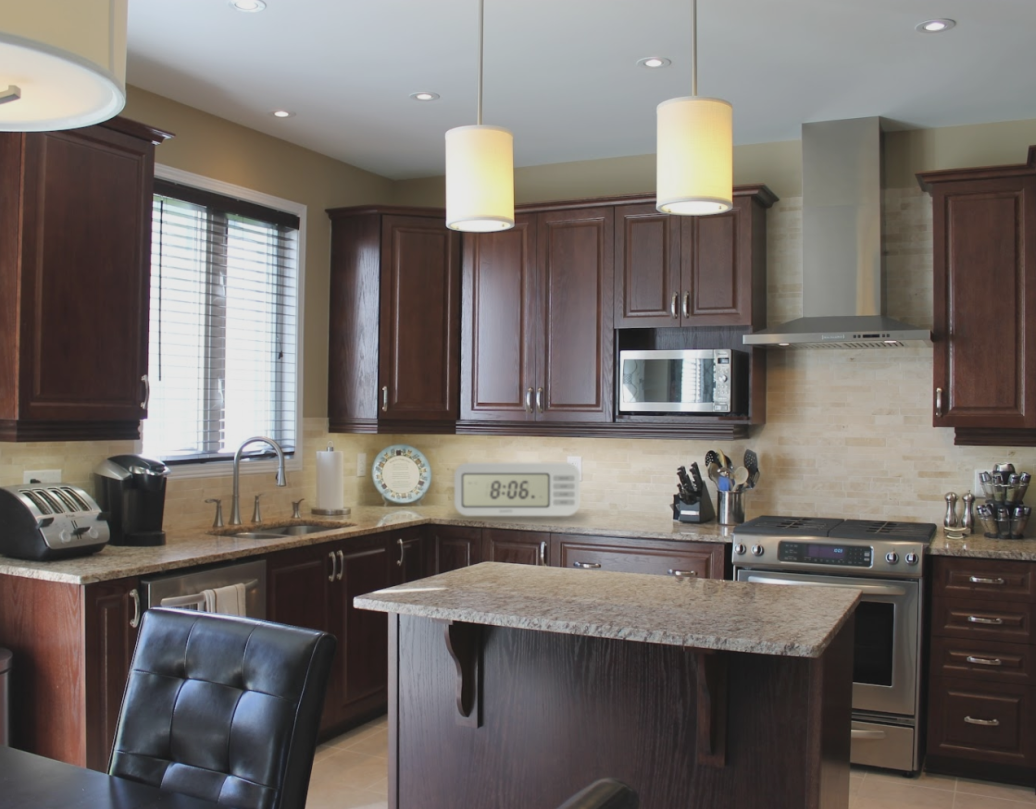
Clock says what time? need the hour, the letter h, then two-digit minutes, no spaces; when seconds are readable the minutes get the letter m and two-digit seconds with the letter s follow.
8h06
